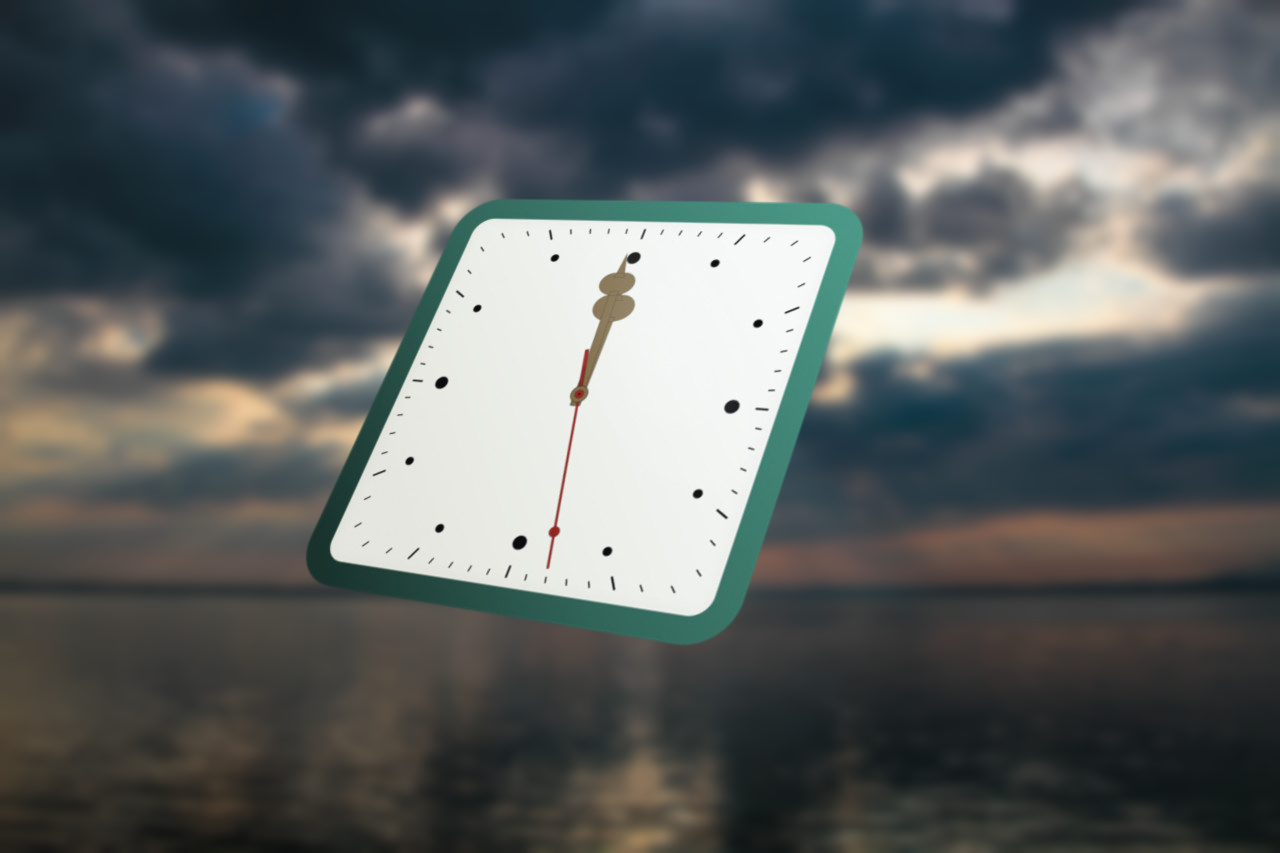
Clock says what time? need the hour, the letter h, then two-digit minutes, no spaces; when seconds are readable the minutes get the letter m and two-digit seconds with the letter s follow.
11h59m28s
